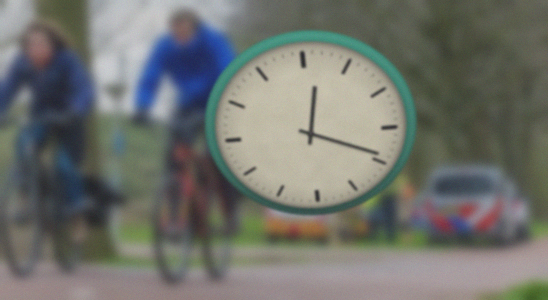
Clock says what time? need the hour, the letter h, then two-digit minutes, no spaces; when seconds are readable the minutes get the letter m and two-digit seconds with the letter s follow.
12h19
